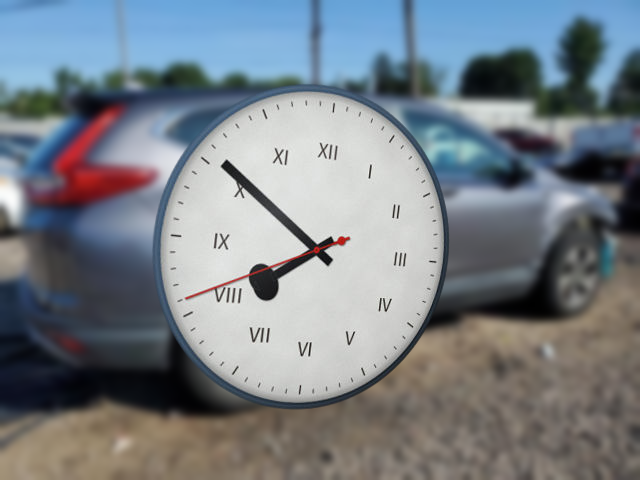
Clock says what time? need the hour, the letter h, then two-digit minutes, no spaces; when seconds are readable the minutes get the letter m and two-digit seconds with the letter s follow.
7h50m41s
